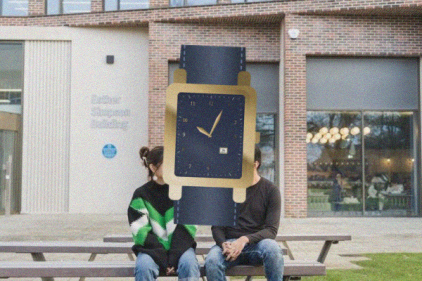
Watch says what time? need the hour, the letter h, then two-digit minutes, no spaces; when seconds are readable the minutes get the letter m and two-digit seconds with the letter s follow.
10h04
